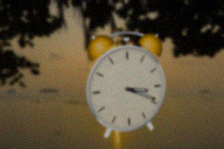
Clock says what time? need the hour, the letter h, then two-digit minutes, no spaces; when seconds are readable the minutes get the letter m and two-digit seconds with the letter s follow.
3h19
